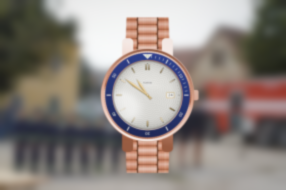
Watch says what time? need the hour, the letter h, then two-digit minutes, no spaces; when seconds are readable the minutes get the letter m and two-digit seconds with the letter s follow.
10h51
